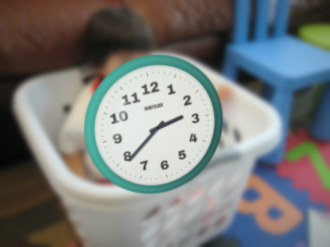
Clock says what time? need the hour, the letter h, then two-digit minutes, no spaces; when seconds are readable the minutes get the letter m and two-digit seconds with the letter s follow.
2h39
